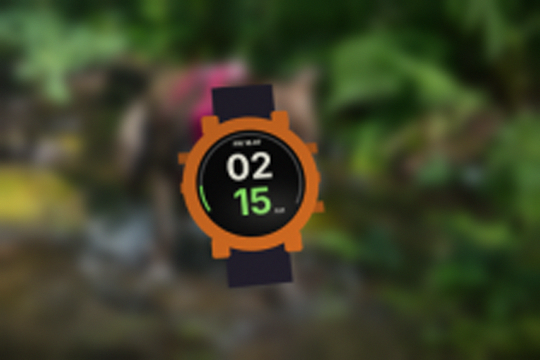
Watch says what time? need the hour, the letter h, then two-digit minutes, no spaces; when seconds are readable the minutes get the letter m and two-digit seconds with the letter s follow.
2h15
